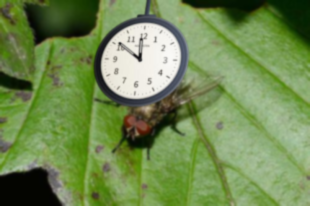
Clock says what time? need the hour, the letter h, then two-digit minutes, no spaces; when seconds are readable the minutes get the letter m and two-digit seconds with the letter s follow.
11h51
